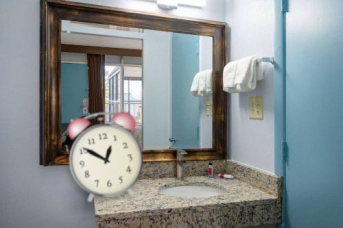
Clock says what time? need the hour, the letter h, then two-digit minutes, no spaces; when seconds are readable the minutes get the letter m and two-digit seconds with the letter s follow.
12h51
